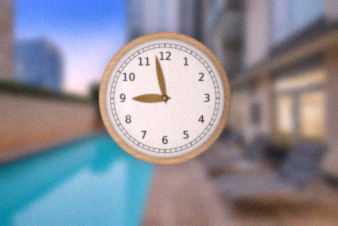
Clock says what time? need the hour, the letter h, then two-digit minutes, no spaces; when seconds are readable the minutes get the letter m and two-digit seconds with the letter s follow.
8h58
